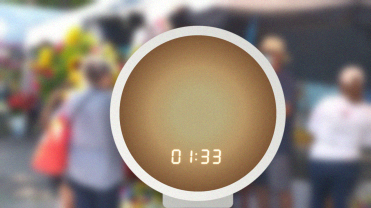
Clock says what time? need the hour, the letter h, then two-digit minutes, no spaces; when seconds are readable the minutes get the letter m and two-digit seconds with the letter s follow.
1h33
